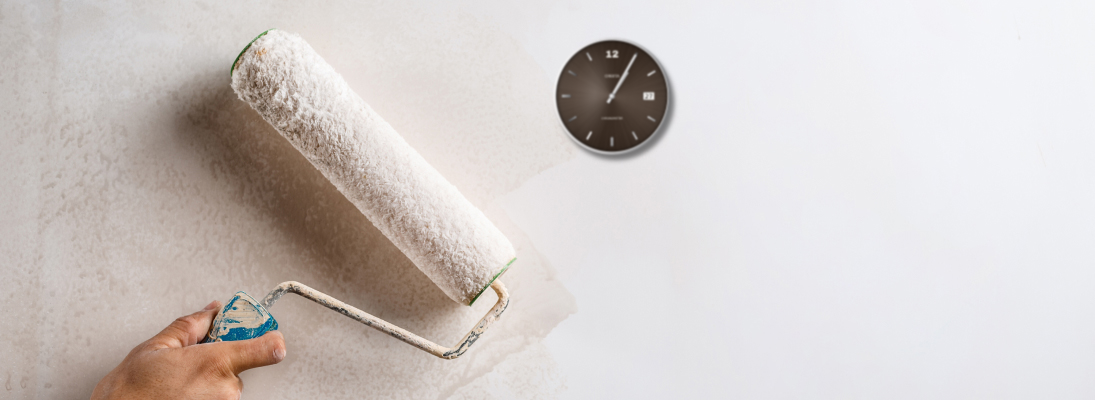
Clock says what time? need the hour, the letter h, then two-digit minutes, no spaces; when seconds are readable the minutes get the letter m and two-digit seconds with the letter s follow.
1h05
